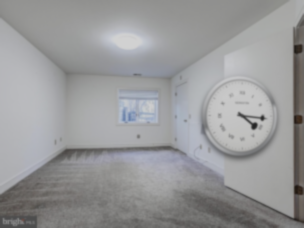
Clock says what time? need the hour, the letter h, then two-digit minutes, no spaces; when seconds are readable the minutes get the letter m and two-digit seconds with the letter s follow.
4h16
